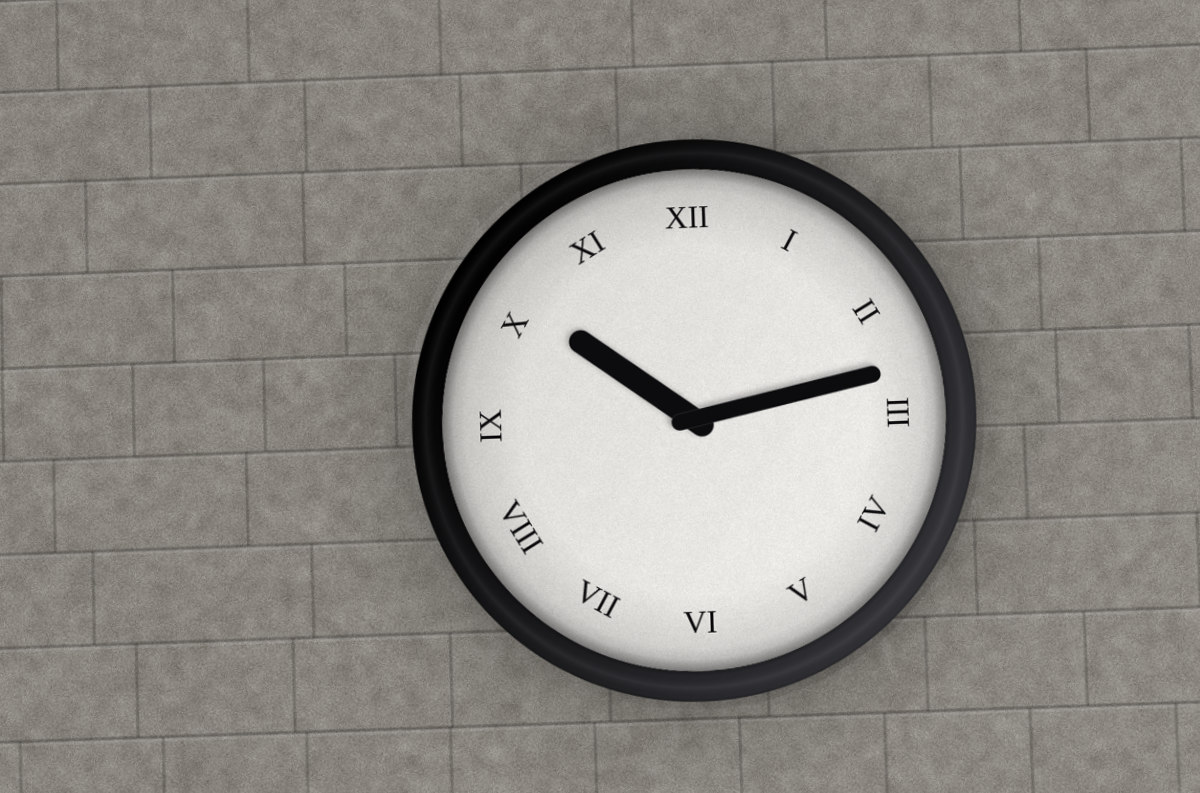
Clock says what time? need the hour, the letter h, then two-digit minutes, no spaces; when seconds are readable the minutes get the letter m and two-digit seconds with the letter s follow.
10h13
